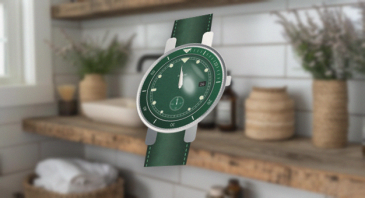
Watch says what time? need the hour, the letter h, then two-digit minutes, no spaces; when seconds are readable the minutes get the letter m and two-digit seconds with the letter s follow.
11h59
